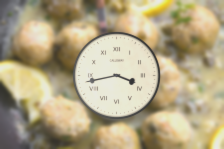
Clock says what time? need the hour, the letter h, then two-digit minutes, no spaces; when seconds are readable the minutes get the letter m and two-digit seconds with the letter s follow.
3h43
